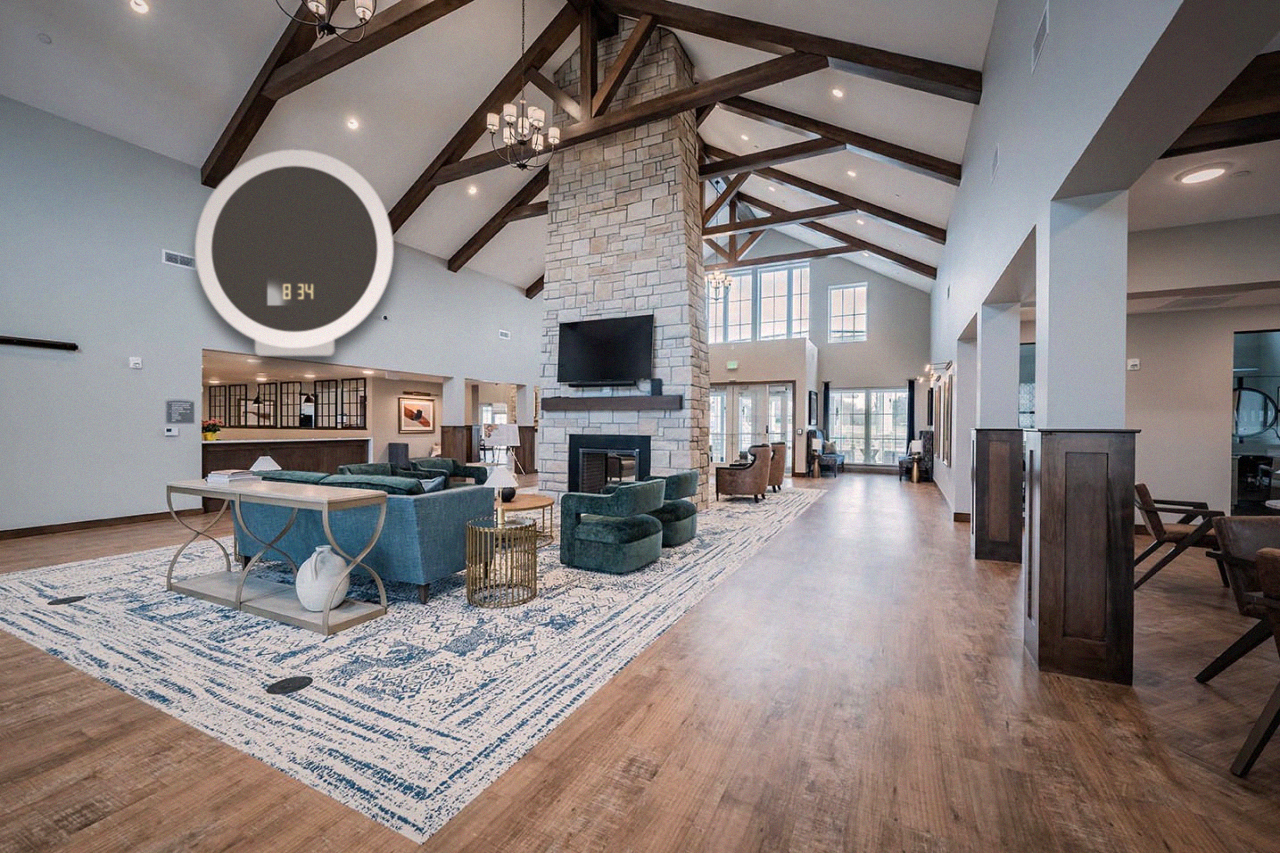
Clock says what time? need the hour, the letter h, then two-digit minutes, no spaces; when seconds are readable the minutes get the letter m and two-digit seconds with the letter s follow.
8h34
